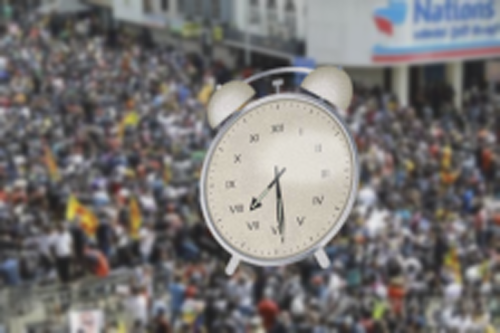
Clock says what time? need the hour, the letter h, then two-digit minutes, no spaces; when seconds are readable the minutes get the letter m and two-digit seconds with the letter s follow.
7h29
